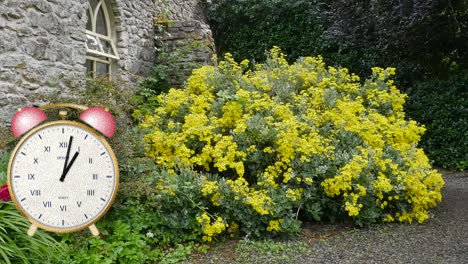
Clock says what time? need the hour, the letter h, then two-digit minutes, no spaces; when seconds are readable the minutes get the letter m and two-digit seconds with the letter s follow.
1h02
